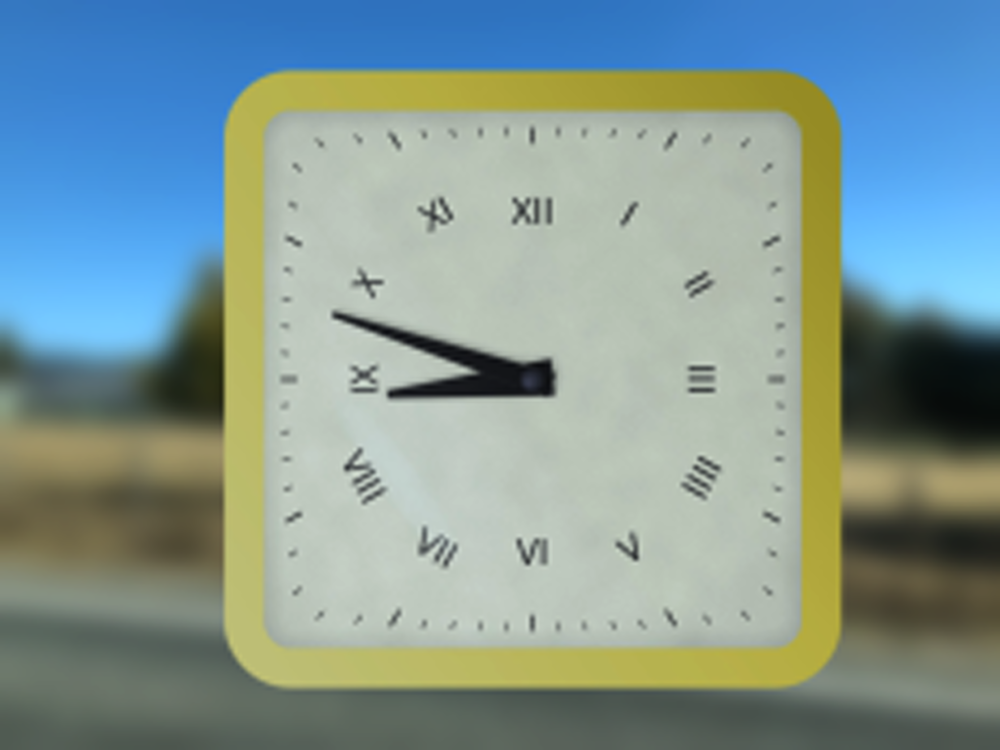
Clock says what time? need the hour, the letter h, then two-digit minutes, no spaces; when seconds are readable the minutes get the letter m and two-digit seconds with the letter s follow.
8h48
